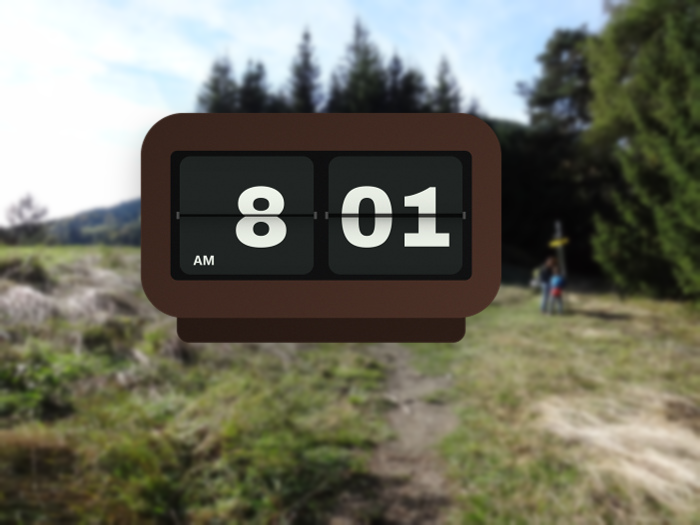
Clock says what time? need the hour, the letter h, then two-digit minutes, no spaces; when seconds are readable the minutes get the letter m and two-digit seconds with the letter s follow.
8h01
